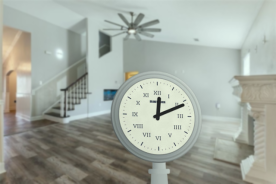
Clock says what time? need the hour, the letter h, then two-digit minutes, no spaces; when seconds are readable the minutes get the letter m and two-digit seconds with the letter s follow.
12h11
